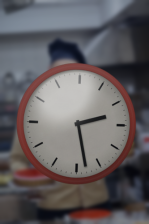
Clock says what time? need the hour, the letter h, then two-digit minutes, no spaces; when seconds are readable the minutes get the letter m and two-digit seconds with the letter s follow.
2h28
